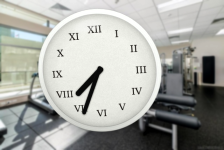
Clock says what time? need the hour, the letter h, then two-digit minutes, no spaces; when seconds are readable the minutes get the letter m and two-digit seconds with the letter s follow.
7h34
